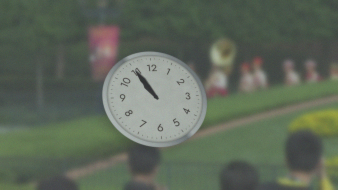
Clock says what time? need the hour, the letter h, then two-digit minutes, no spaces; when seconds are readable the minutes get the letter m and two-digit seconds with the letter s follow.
10h55
